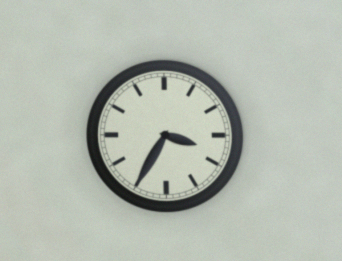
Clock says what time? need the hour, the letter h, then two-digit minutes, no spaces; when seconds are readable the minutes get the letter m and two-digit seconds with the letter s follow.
3h35
